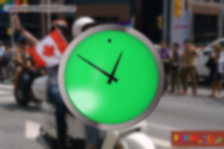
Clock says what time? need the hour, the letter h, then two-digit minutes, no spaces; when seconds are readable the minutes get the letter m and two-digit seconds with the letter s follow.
12h51
